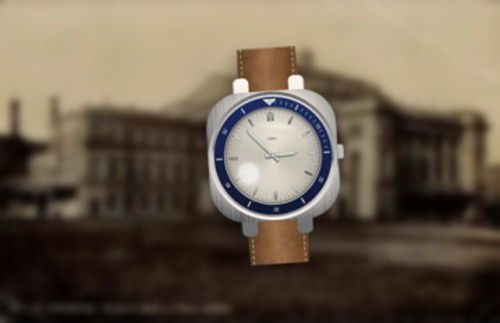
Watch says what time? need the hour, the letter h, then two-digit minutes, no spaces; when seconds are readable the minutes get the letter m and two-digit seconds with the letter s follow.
2h53
